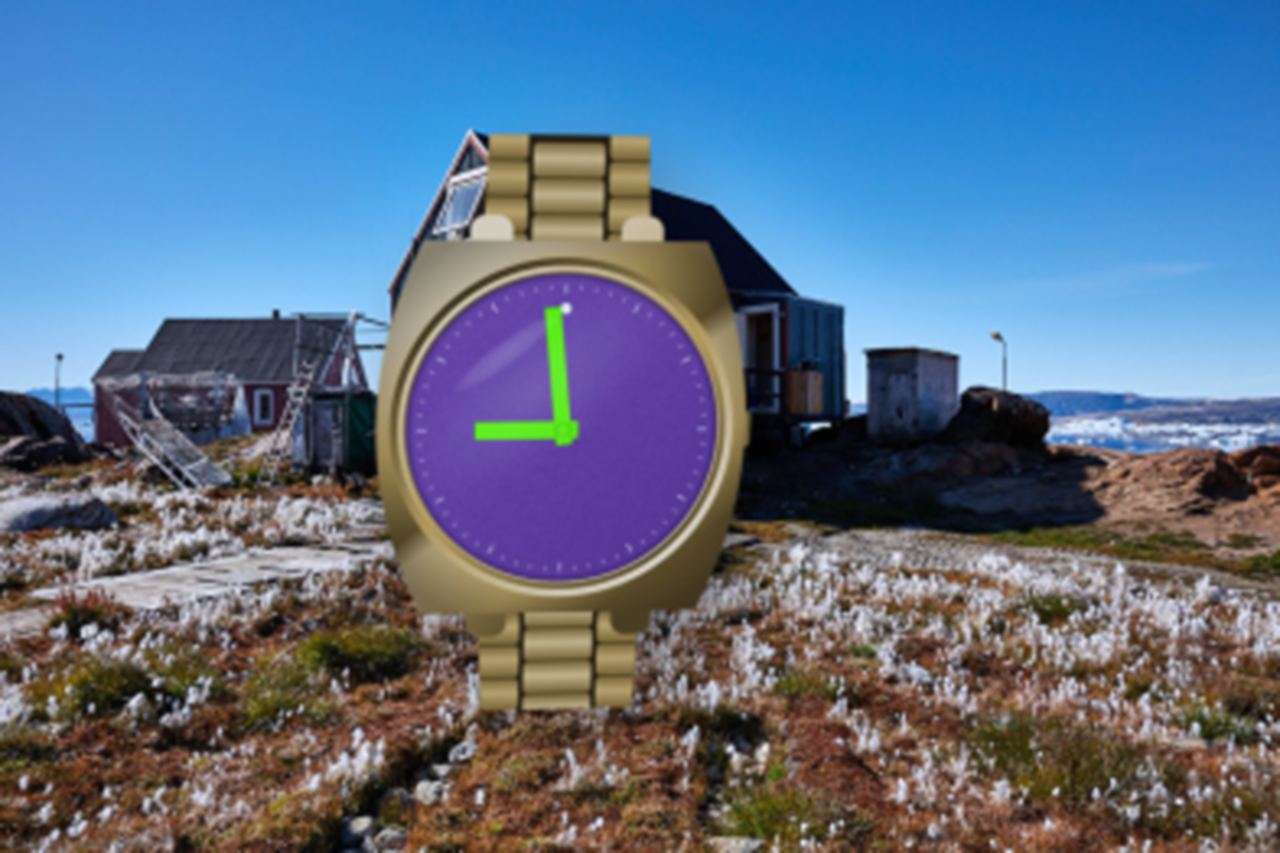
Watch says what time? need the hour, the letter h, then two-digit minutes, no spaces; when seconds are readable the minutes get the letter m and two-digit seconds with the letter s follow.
8h59
